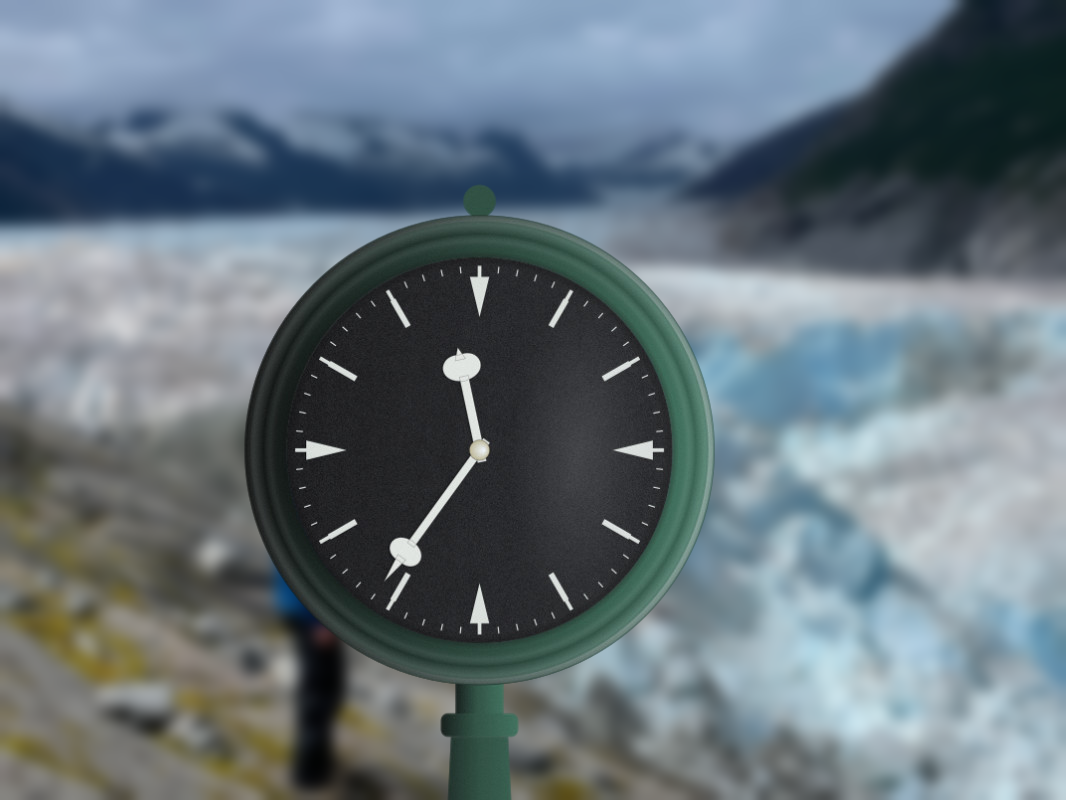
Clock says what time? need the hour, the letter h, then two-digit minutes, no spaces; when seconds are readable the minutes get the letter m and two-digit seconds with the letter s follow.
11h36
